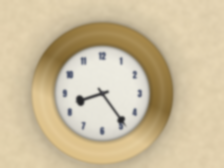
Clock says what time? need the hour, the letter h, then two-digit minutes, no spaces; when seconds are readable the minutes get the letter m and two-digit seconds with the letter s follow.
8h24
